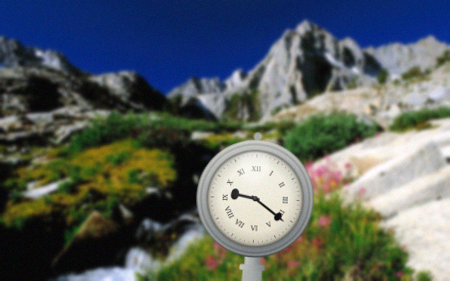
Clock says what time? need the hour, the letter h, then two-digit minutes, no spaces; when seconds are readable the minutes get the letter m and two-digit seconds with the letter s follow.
9h21
